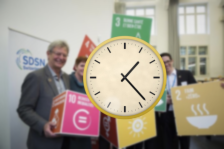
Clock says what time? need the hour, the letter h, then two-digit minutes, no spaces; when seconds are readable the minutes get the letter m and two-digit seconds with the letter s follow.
1h23
